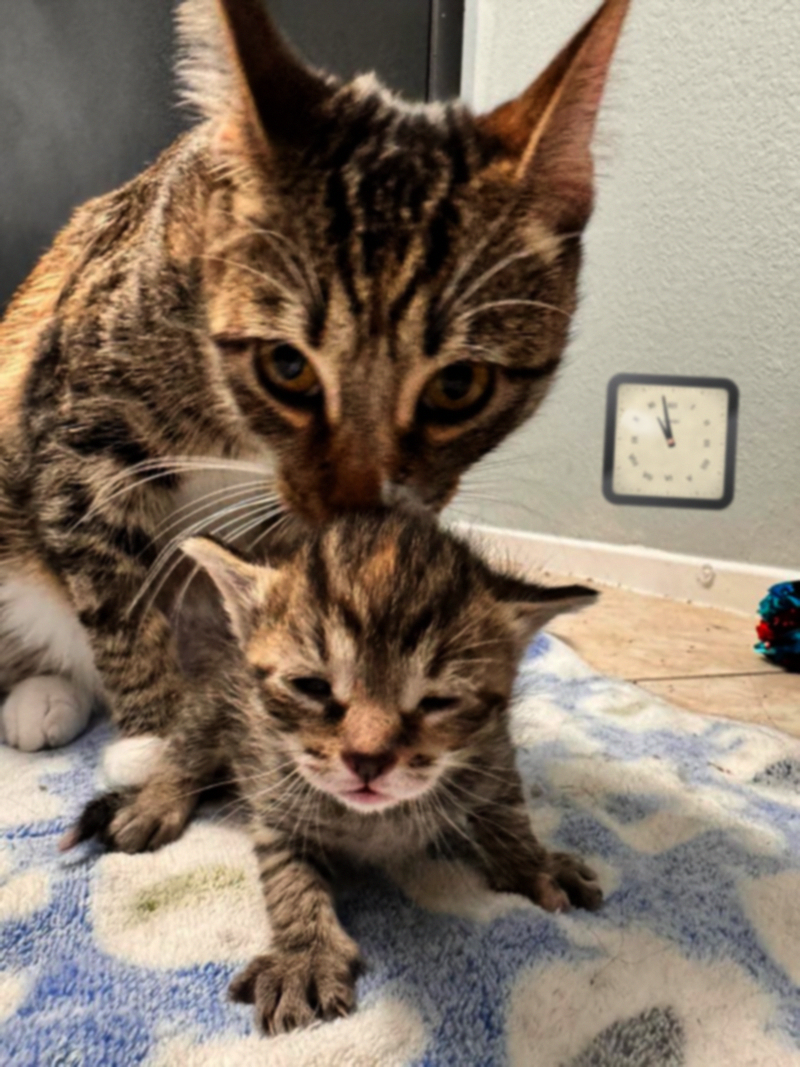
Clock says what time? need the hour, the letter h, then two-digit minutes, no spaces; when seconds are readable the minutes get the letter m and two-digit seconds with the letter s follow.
10h58
